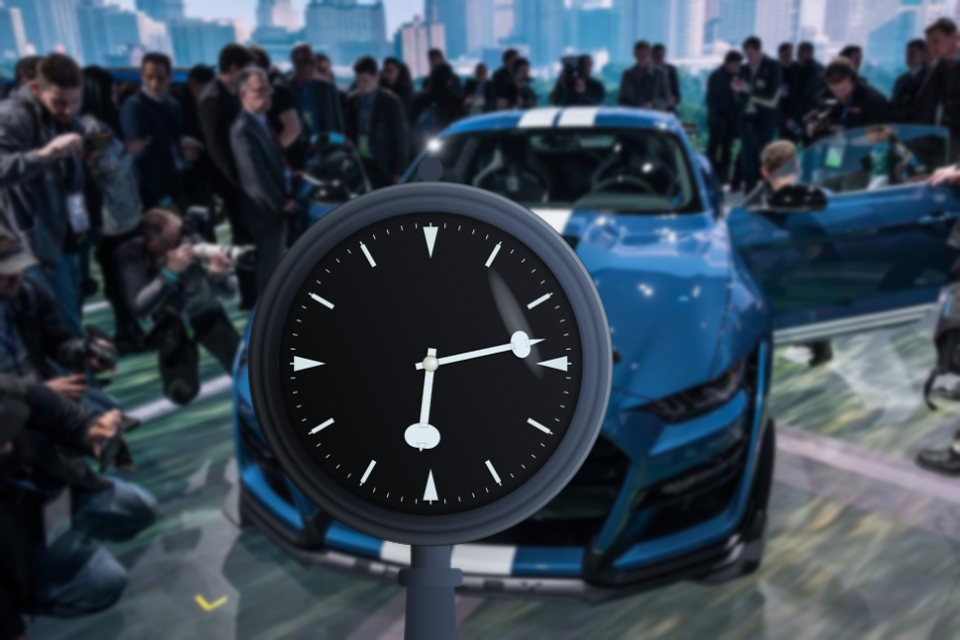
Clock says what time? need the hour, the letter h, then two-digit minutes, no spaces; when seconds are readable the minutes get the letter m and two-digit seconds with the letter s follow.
6h13
